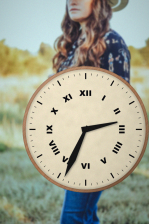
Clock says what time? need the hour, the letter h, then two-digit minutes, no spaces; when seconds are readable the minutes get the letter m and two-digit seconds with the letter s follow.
2h34
